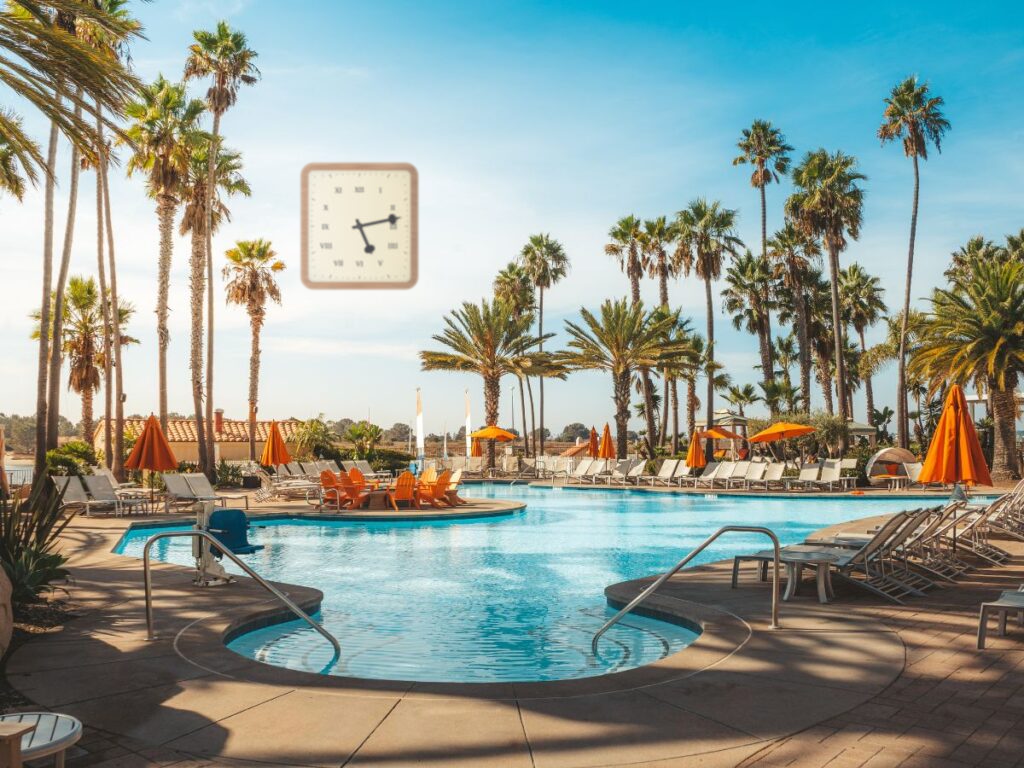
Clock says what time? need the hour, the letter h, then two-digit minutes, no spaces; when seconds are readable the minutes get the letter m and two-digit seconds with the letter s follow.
5h13
